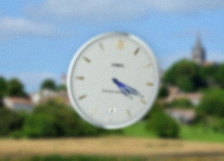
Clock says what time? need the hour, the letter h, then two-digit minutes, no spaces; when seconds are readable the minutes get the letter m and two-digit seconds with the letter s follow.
4h19
